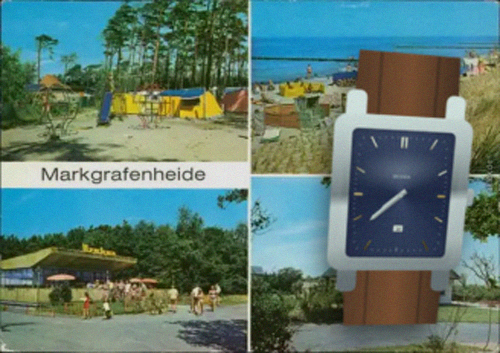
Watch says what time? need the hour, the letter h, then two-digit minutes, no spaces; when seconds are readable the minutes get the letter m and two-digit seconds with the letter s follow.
7h38
